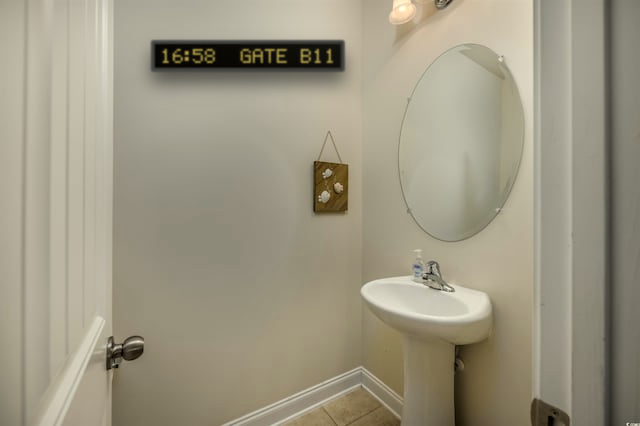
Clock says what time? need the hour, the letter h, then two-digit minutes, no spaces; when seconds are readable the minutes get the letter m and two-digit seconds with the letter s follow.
16h58
